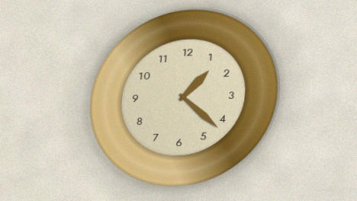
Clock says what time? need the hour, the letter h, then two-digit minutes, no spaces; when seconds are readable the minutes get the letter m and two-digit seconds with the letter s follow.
1h22
